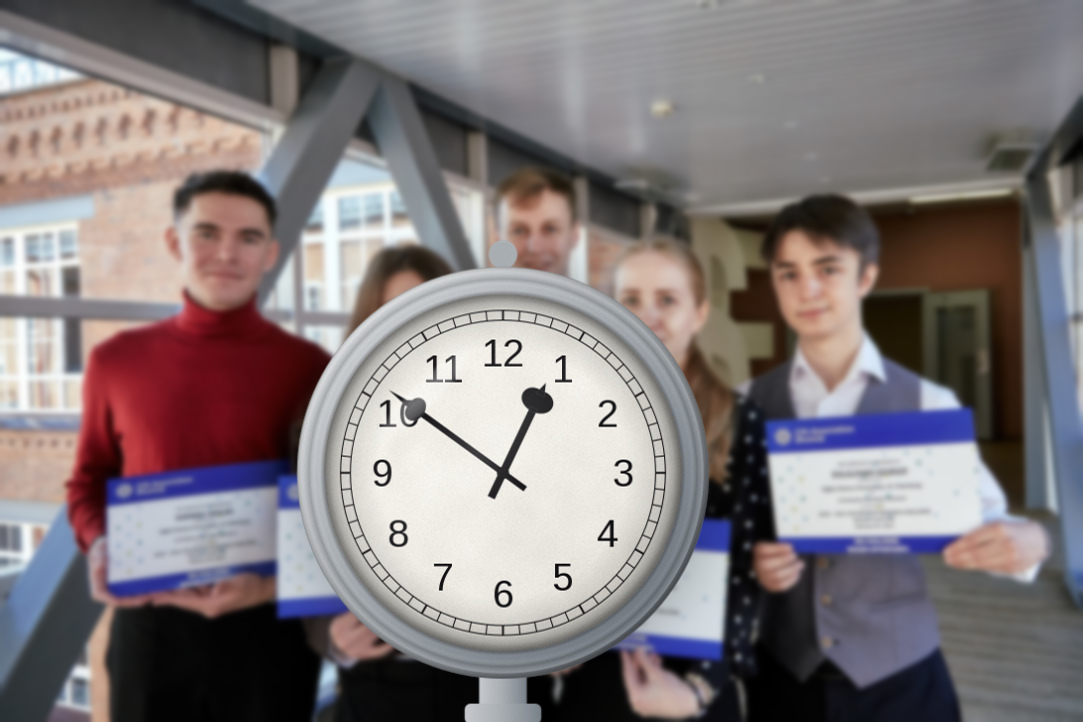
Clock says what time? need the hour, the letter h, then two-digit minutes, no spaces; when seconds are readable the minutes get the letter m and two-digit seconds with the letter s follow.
12h51
